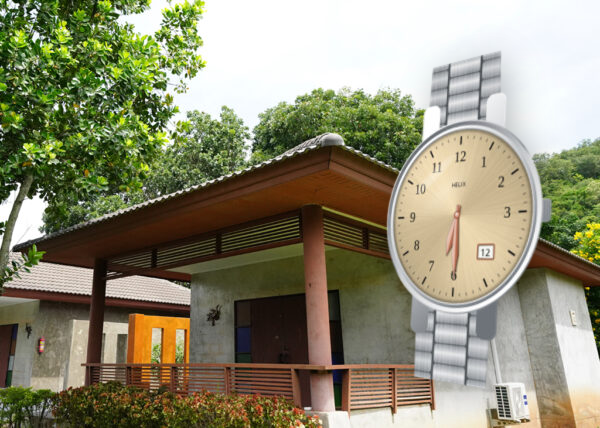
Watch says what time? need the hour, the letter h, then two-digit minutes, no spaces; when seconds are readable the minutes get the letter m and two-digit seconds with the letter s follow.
6h30
